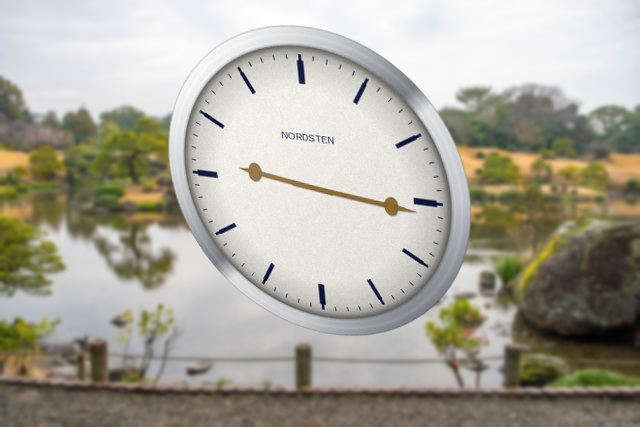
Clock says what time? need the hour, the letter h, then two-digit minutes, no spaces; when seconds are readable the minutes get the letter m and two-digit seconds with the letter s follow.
9h16
